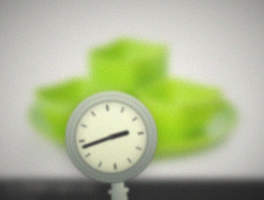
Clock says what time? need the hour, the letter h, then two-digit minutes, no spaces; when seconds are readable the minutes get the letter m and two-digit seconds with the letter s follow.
2h43
